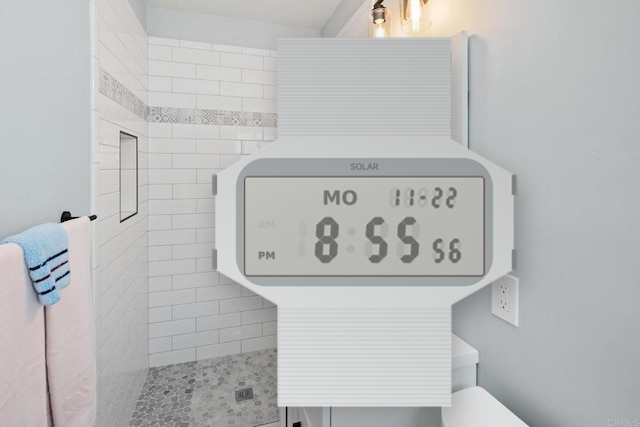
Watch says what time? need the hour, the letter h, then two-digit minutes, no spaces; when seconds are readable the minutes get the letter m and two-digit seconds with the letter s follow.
8h55m56s
